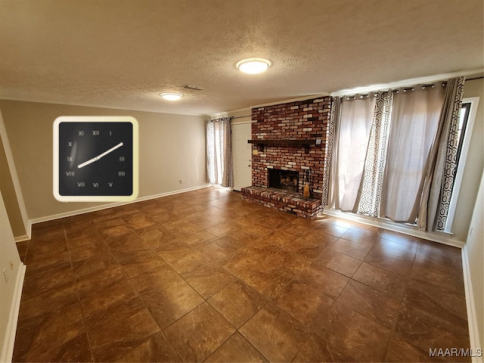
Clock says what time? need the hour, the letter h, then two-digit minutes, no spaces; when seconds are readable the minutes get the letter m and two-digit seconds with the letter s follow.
8h10
